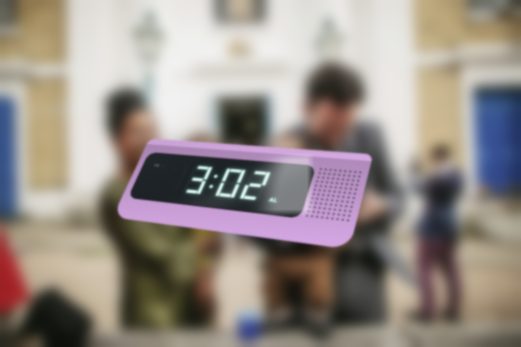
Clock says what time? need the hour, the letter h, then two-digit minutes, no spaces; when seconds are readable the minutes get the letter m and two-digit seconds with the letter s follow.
3h02
